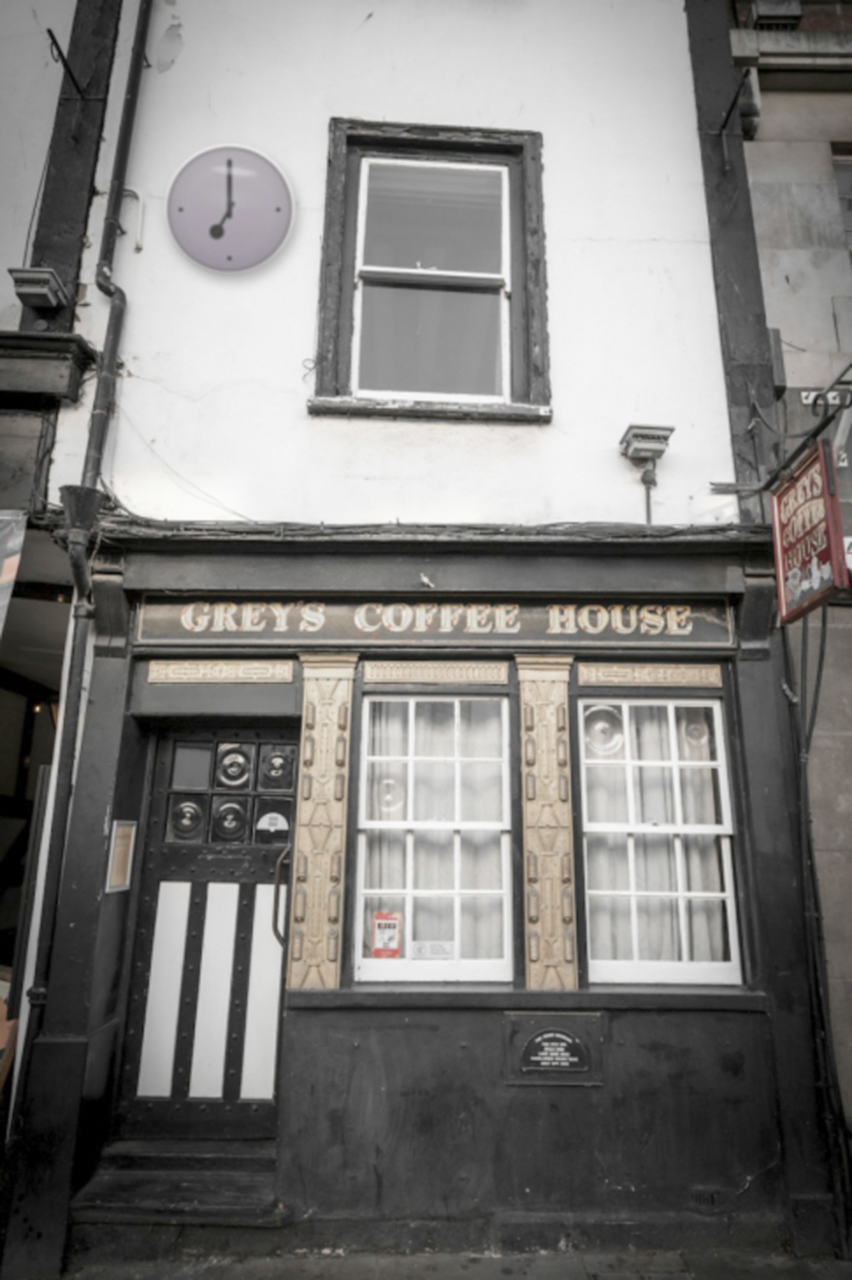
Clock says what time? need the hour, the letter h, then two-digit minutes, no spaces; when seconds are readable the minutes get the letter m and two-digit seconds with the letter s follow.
7h00
